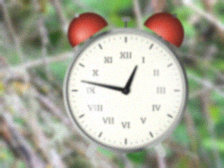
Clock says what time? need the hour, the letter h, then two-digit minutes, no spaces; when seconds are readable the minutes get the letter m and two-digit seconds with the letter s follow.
12h47
